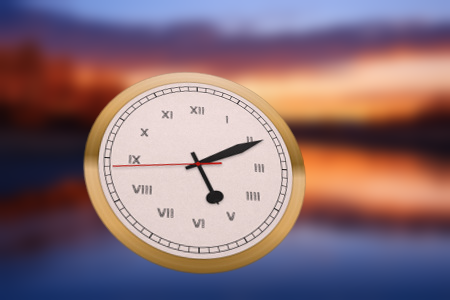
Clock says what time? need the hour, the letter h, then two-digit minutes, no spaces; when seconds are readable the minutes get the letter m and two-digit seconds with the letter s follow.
5h10m44s
